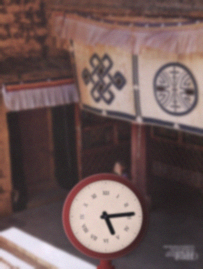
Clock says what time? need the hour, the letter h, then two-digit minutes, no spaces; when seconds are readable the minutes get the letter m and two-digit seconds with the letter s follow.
5h14
